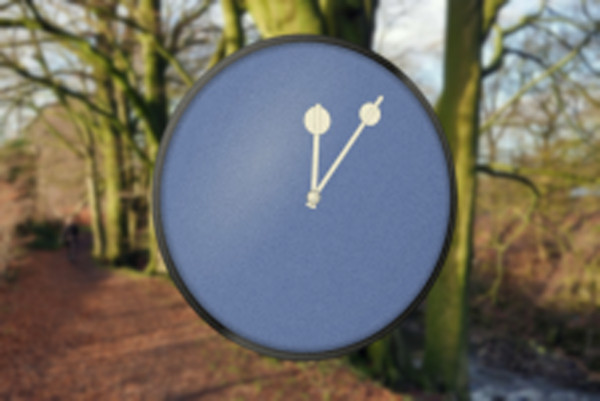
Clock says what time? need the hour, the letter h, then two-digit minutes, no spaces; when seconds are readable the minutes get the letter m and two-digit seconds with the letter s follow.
12h06
